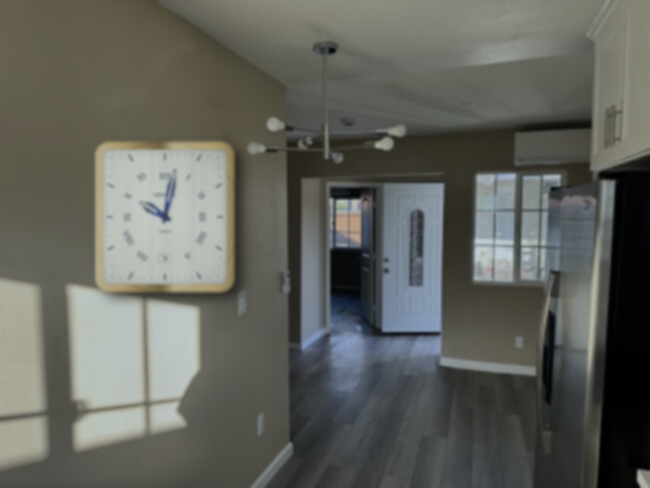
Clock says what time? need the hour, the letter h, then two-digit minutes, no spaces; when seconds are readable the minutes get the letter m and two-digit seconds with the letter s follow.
10h02
